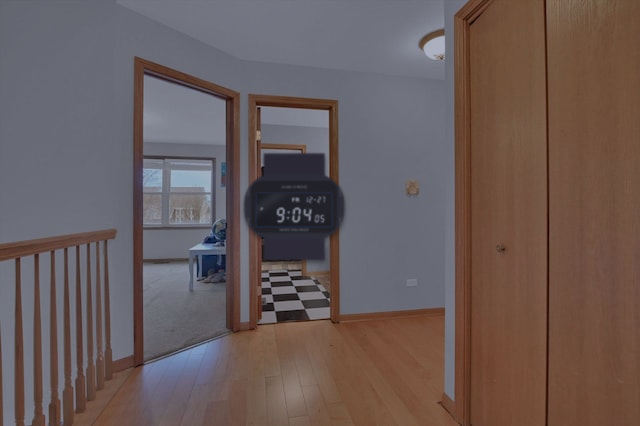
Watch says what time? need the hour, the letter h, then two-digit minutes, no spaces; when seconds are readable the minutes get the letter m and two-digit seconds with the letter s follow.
9h04
